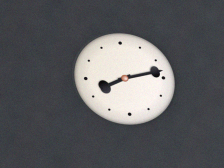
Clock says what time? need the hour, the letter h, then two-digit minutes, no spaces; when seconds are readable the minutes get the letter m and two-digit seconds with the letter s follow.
8h13
